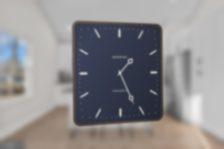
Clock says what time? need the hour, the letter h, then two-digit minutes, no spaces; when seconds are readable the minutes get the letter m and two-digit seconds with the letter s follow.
1h26
